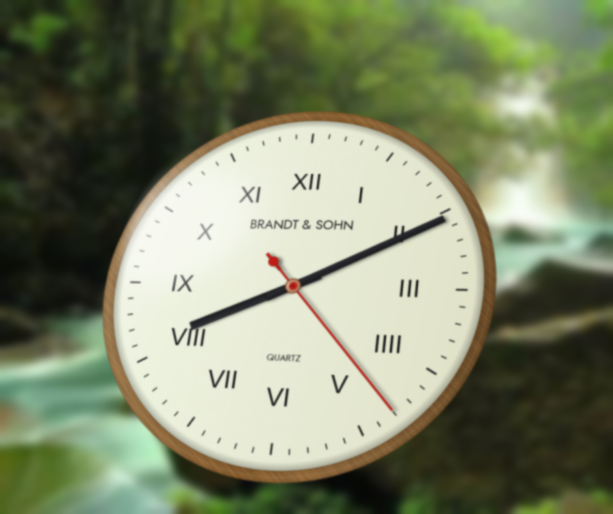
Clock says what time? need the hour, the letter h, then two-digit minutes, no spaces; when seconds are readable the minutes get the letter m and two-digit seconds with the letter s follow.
8h10m23s
